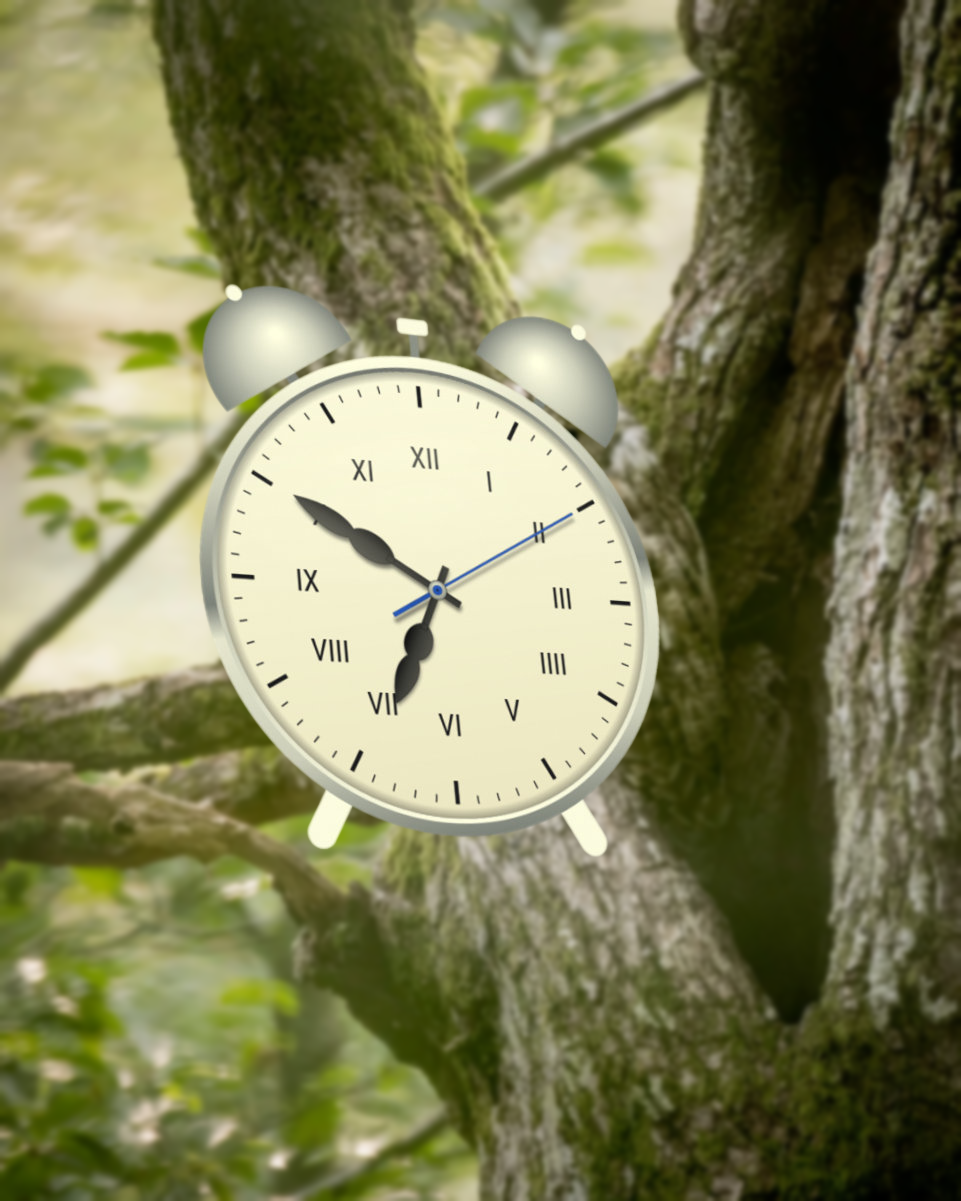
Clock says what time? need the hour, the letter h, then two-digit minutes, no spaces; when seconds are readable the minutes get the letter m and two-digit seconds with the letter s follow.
6h50m10s
